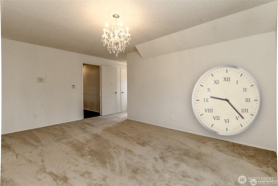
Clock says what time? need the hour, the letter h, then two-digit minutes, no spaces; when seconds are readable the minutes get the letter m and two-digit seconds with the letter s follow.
9h23
